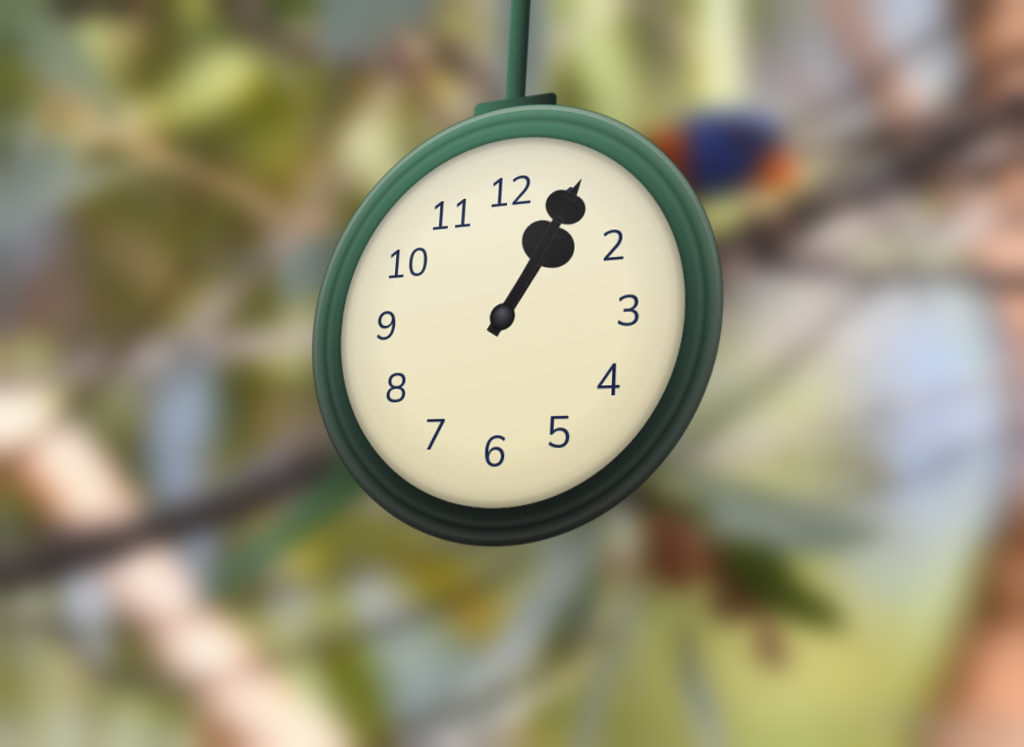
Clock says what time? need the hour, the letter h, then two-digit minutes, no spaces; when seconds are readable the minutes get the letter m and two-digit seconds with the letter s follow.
1h05
